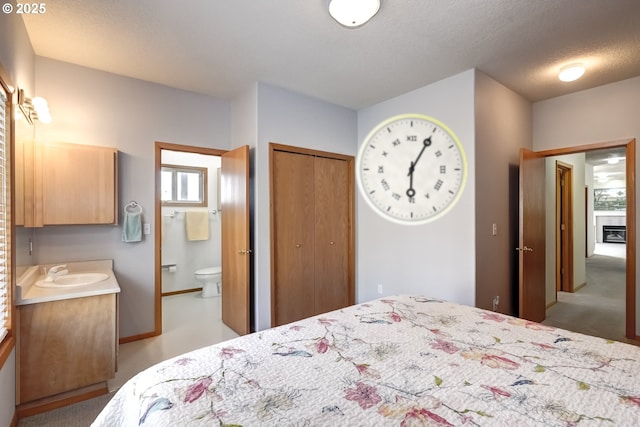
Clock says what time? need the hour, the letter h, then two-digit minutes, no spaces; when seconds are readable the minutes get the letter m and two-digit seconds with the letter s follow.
6h05
